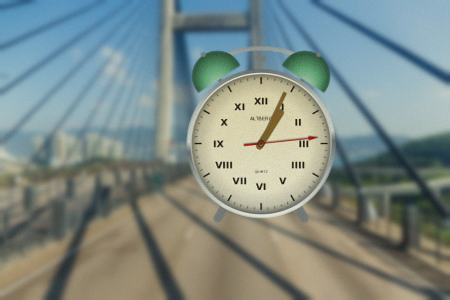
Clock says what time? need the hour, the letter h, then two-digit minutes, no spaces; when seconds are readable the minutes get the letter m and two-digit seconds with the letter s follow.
1h04m14s
